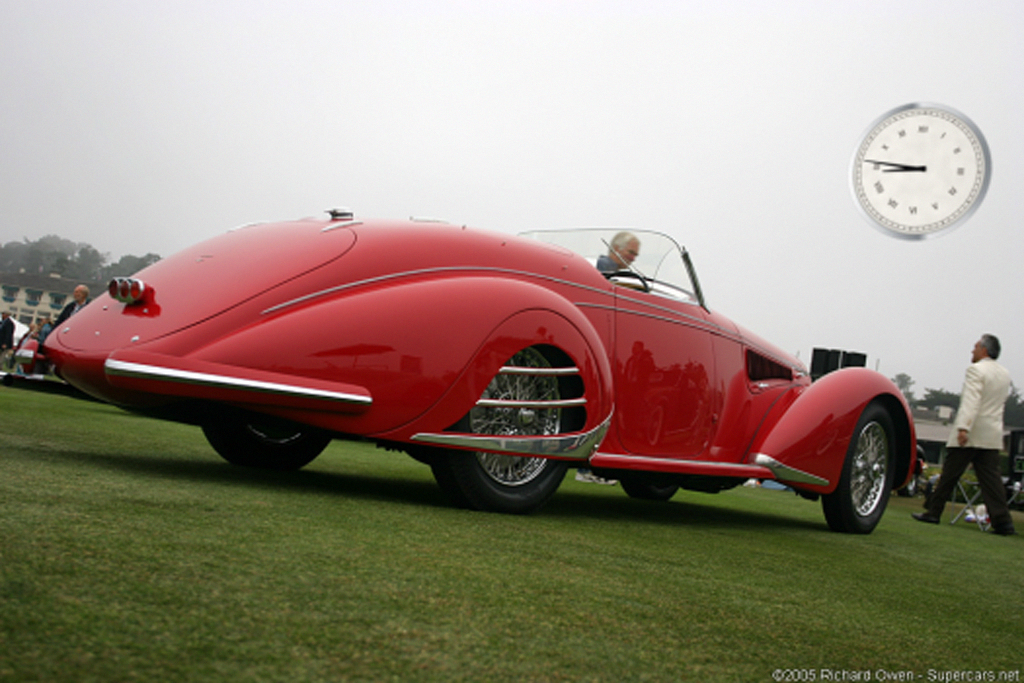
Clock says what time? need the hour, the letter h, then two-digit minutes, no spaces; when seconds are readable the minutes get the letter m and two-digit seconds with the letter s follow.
8h46
